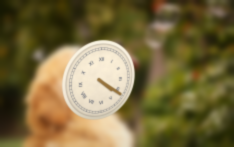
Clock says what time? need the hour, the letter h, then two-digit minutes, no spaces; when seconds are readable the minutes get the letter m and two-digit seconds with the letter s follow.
4h21
